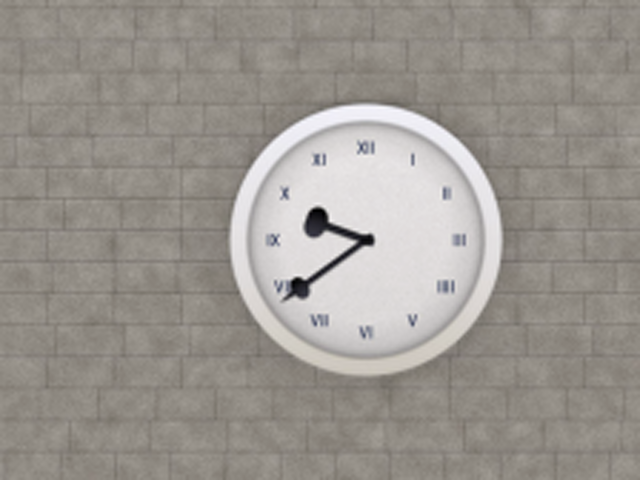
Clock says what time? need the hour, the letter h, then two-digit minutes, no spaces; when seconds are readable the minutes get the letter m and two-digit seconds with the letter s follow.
9h39
